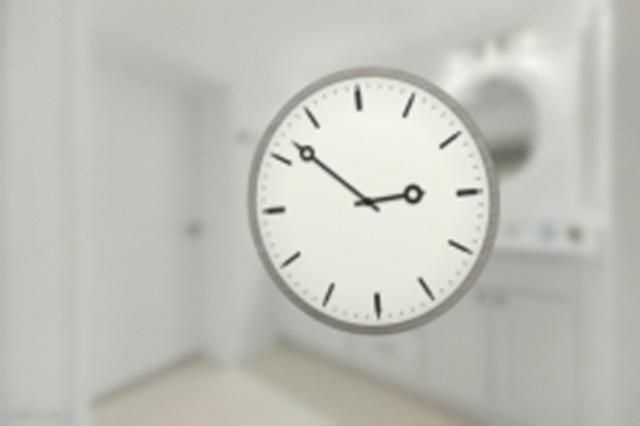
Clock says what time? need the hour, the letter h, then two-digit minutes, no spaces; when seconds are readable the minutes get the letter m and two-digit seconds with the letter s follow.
2h52
